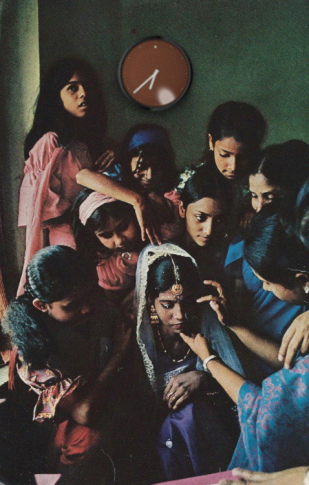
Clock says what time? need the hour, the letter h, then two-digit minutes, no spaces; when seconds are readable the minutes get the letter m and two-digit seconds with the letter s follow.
6h38
